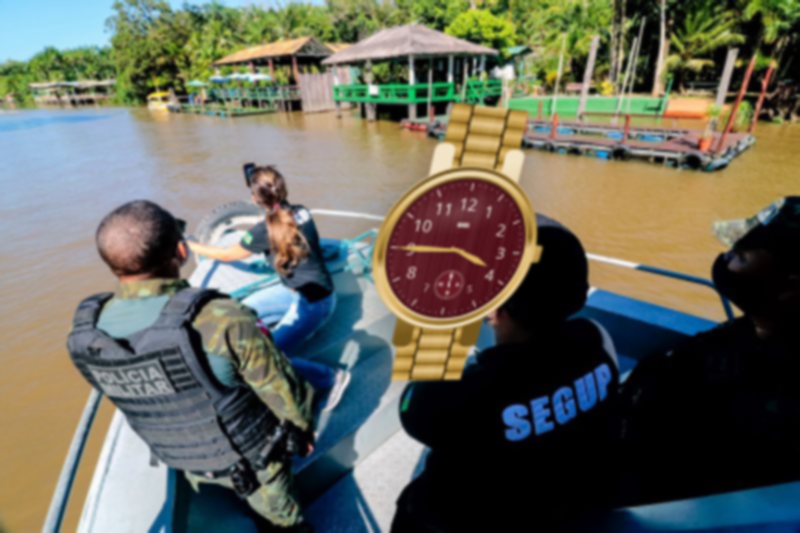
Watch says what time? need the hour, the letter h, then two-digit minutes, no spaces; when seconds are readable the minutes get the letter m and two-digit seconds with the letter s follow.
3h45
